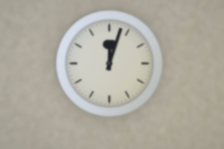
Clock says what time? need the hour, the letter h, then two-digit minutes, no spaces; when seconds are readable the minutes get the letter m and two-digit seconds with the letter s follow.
12h03
